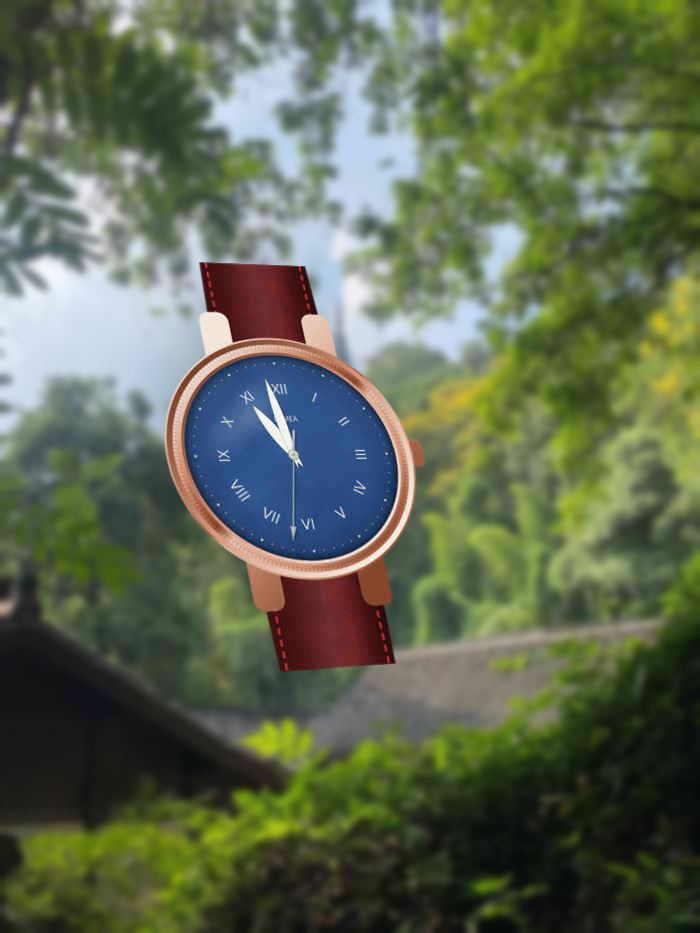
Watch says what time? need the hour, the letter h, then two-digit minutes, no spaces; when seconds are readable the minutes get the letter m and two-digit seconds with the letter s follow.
10h58m32s
